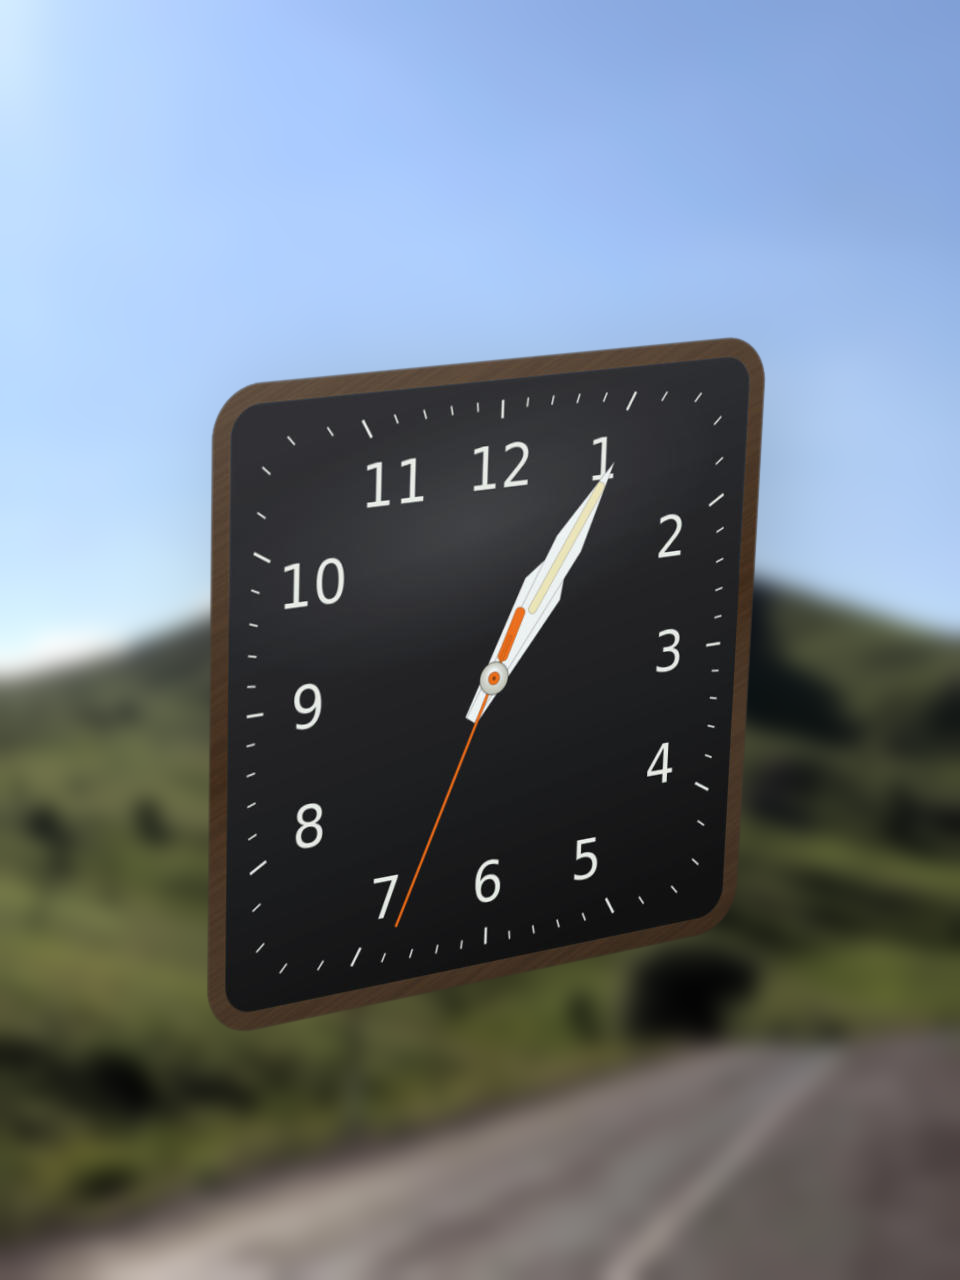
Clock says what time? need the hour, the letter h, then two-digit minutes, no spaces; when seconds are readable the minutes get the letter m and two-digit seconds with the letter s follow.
1h05m34s
